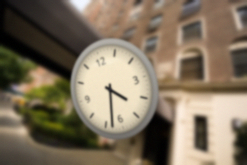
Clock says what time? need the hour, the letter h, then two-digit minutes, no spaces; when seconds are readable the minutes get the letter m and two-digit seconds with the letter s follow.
4h33
